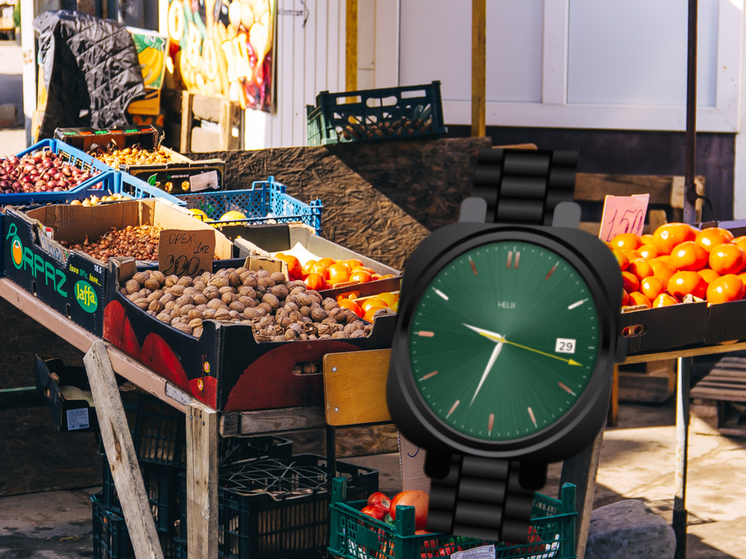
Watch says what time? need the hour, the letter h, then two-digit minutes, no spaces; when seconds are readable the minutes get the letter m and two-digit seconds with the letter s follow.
9h33m17s
